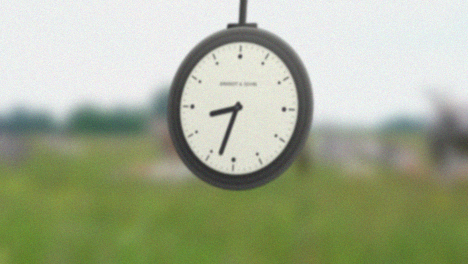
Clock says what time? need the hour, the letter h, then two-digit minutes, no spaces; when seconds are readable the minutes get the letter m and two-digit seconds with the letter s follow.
8h33
